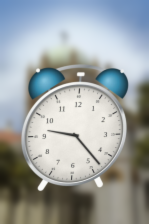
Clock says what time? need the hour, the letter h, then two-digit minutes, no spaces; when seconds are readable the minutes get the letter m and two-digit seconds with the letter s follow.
9h23
